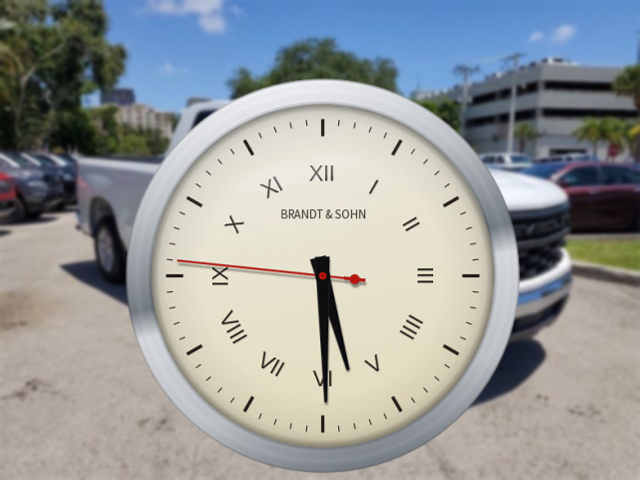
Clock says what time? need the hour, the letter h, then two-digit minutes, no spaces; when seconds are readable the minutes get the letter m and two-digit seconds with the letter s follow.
5h29m46s
